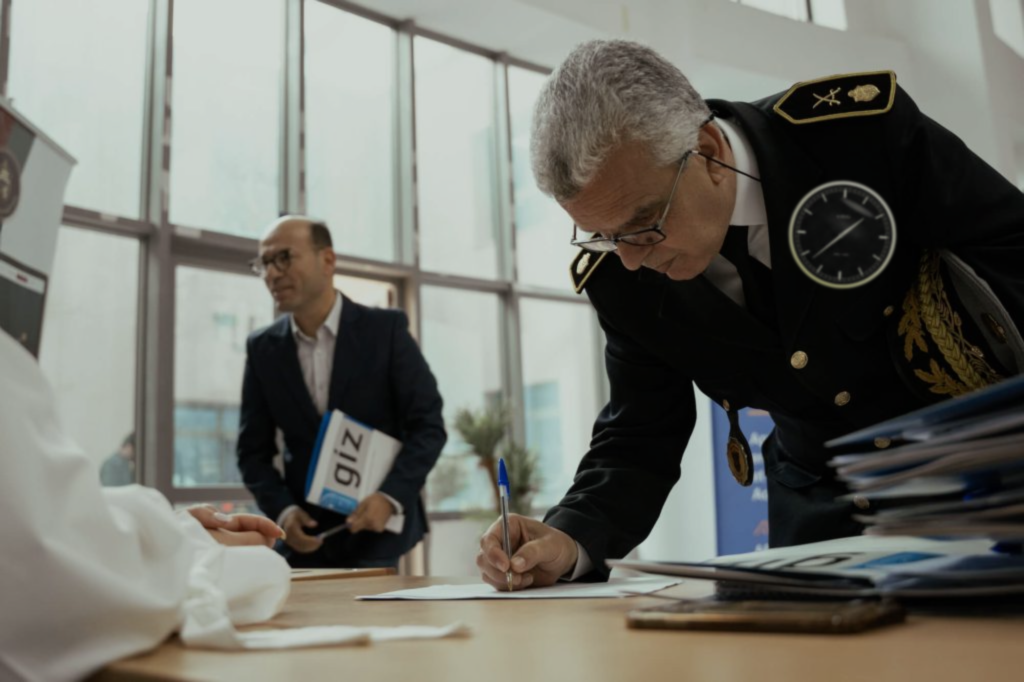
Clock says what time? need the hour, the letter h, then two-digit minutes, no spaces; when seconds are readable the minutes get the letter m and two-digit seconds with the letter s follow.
1h38
